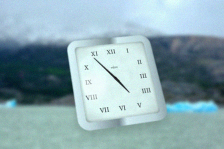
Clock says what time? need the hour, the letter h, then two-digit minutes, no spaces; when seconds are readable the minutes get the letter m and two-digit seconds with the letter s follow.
4h54
